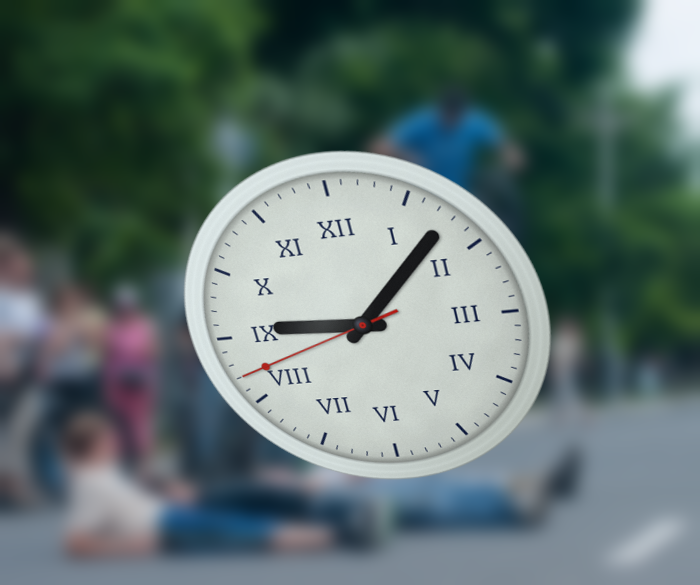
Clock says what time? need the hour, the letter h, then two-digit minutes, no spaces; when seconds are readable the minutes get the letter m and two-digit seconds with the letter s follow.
9h07m42s
